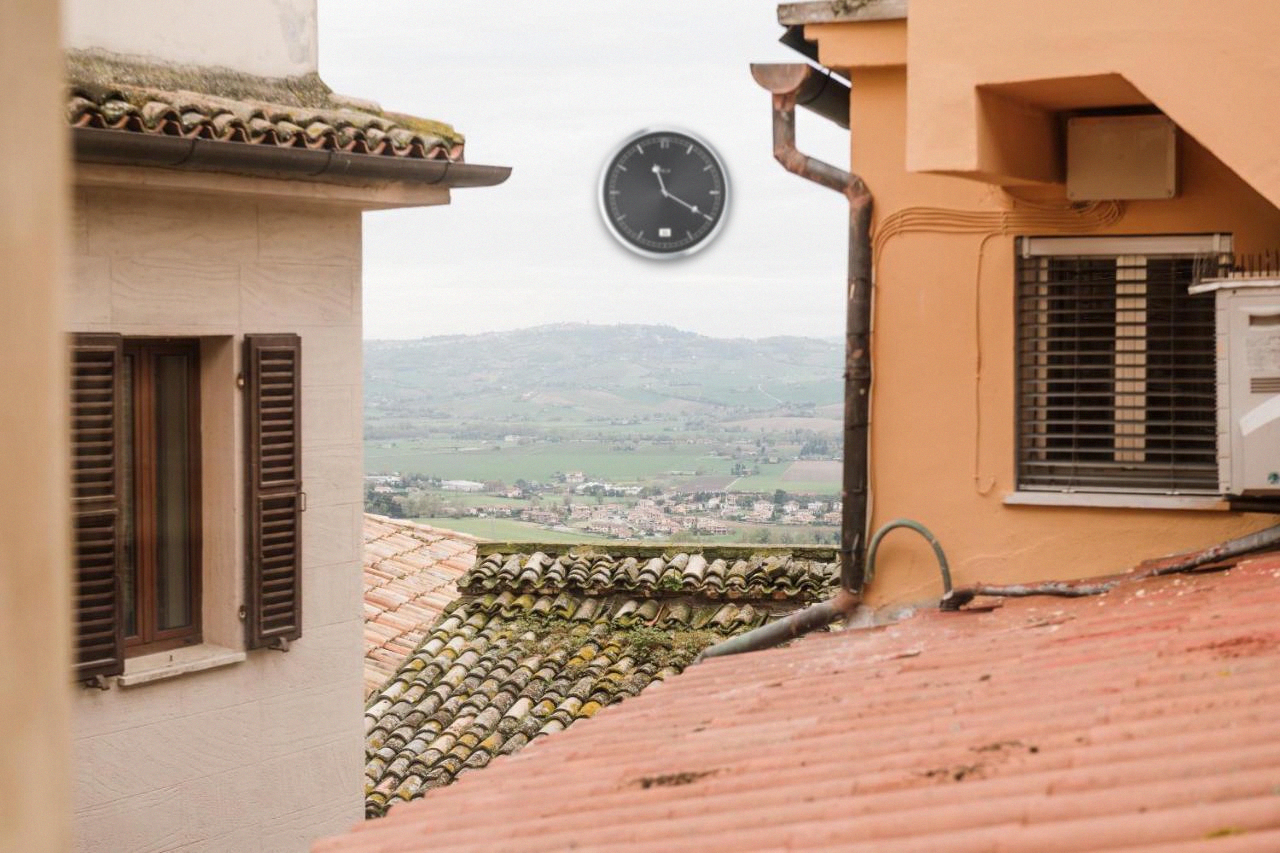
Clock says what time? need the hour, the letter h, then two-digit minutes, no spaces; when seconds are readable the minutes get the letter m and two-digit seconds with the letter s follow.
11h20
